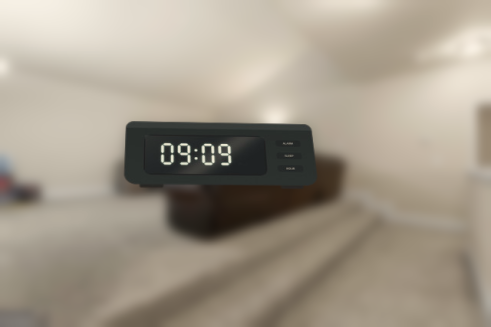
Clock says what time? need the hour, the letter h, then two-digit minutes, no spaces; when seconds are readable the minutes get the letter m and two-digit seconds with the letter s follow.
9h09
